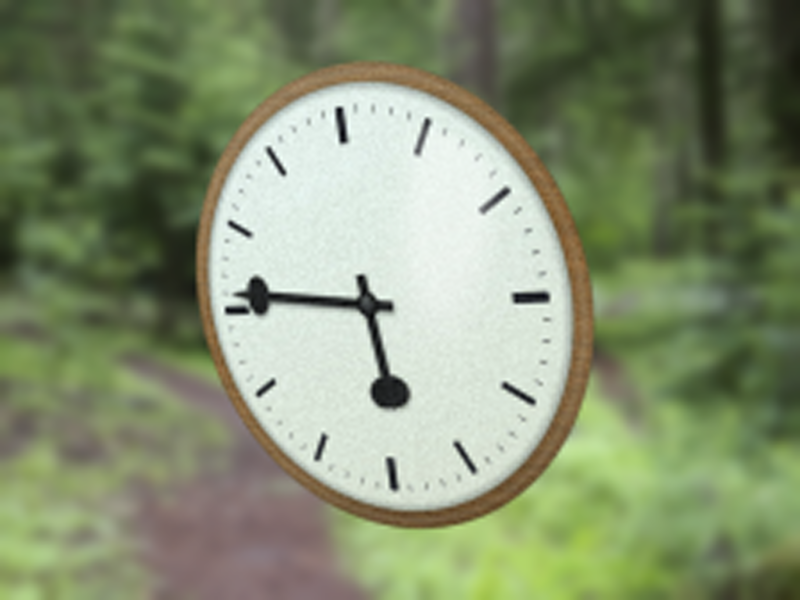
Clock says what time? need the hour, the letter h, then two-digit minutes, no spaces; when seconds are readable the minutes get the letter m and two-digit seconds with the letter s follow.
5h46
